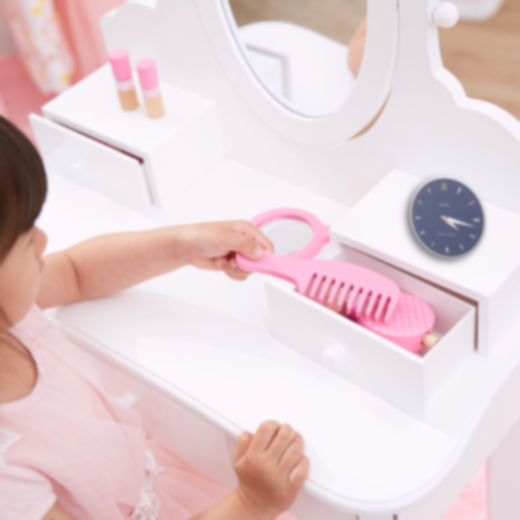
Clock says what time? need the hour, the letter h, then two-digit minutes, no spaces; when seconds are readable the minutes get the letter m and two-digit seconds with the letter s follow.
4h17
